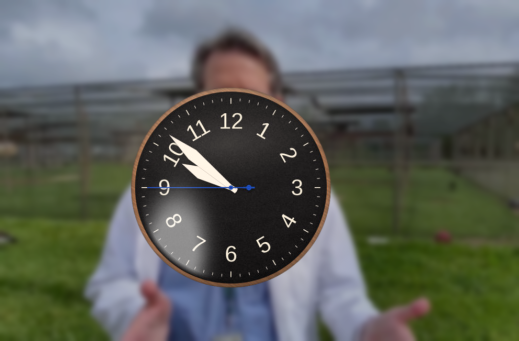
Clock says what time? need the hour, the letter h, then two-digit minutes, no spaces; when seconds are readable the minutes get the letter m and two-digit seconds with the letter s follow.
9h51m45s
